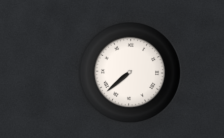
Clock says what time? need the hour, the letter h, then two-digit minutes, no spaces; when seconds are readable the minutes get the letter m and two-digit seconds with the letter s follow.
7h38
